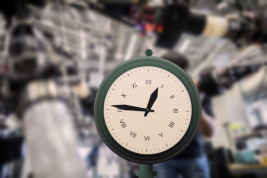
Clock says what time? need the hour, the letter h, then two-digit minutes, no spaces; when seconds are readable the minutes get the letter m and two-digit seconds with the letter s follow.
12h46
